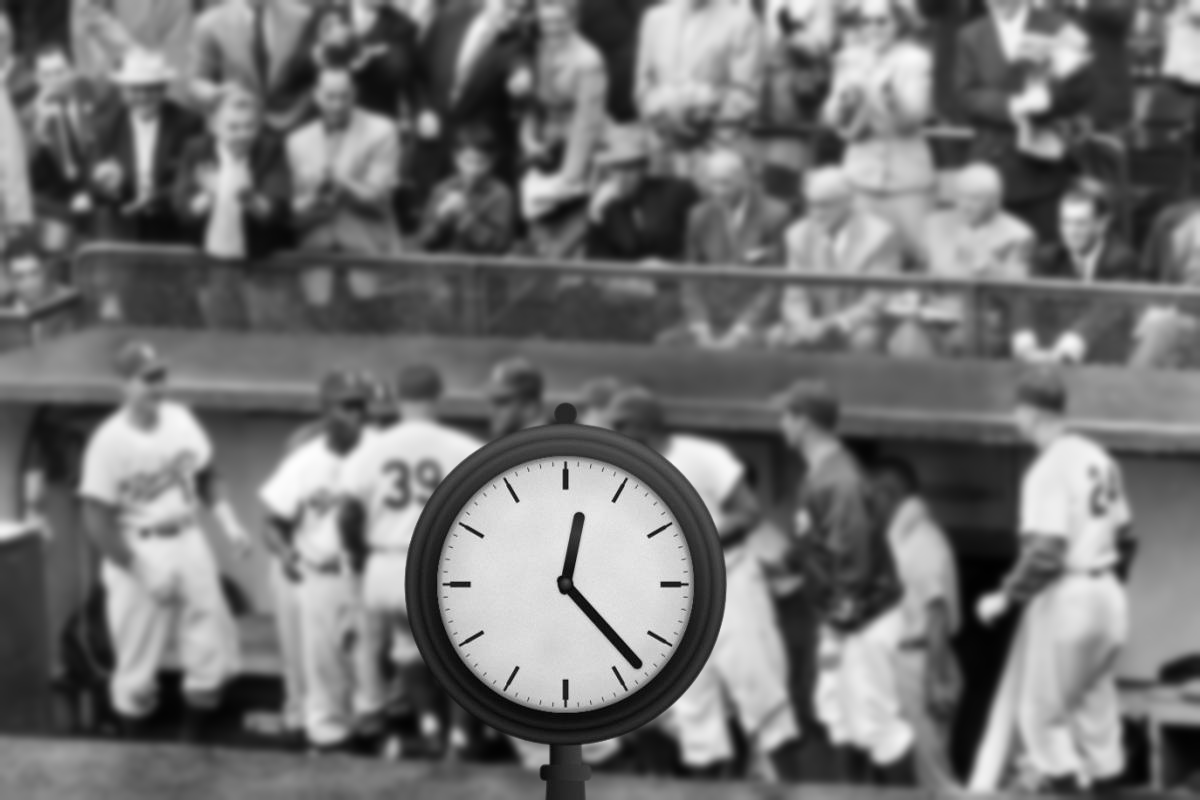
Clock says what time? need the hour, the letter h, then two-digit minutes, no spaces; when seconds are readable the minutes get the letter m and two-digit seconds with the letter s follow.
12h23
